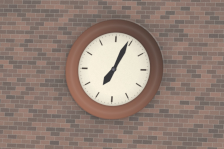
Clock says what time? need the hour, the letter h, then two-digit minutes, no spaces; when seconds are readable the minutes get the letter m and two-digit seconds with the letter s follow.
7h04
